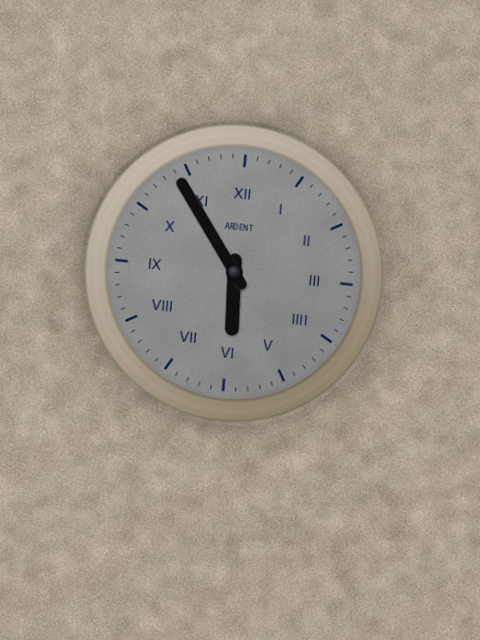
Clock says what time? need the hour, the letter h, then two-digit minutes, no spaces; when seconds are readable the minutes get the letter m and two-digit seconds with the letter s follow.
5h54
